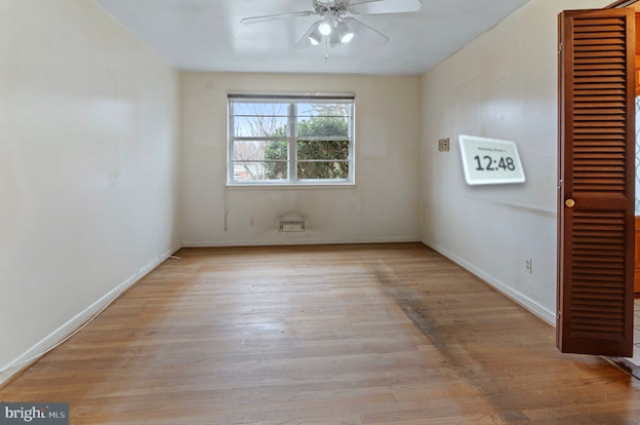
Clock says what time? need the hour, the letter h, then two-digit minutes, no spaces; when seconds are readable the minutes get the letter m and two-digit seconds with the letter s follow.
12h48
